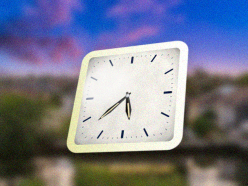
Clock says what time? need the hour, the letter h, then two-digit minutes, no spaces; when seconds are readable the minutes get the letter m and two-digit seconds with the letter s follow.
5h38
